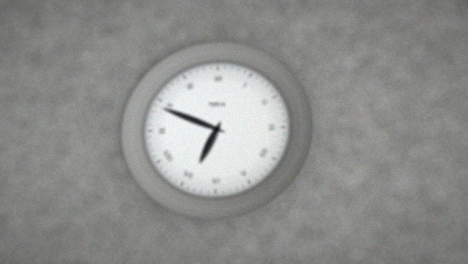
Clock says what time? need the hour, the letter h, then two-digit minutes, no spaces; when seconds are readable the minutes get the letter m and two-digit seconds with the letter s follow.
6h49
